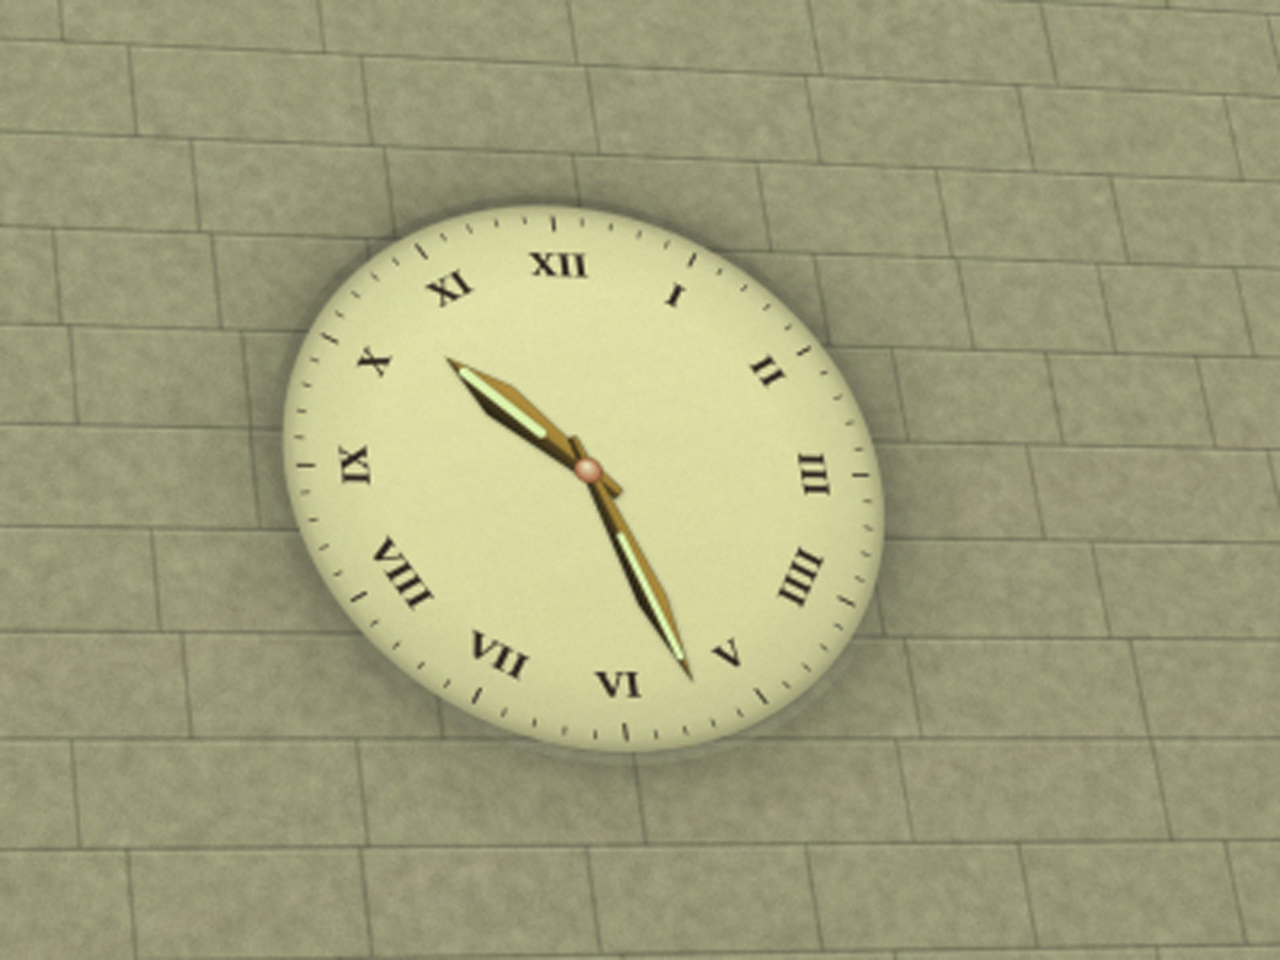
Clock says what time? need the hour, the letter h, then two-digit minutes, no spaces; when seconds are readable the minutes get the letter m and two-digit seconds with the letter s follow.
10h27
